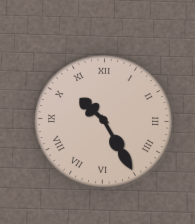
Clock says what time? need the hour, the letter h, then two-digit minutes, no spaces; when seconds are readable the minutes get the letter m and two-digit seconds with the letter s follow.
10h25
